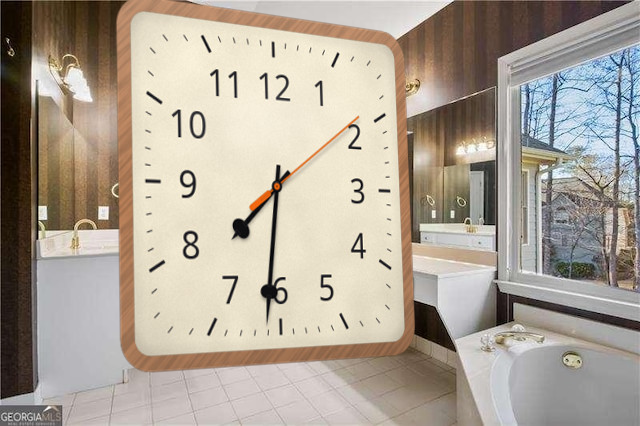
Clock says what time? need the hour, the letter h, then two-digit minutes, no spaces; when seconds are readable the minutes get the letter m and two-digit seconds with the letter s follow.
7h31m09s
